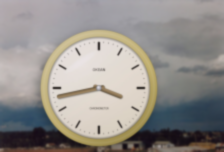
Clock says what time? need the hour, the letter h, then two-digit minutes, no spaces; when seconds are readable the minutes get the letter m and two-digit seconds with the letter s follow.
3h43
